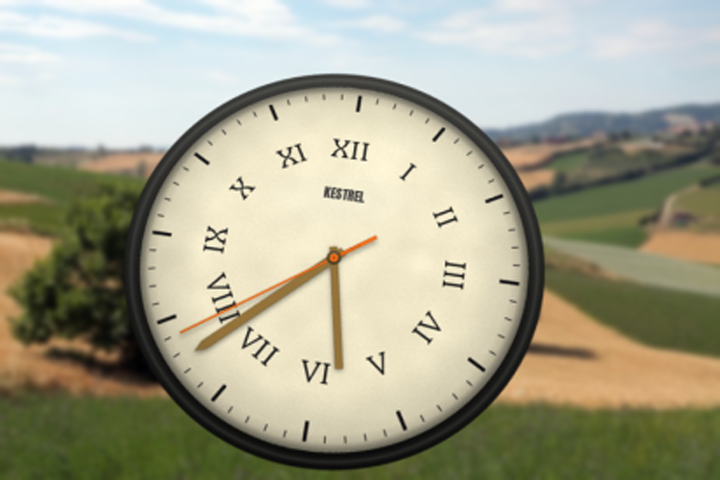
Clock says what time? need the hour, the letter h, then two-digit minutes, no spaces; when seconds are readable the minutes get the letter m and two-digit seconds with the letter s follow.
5h37m39s
